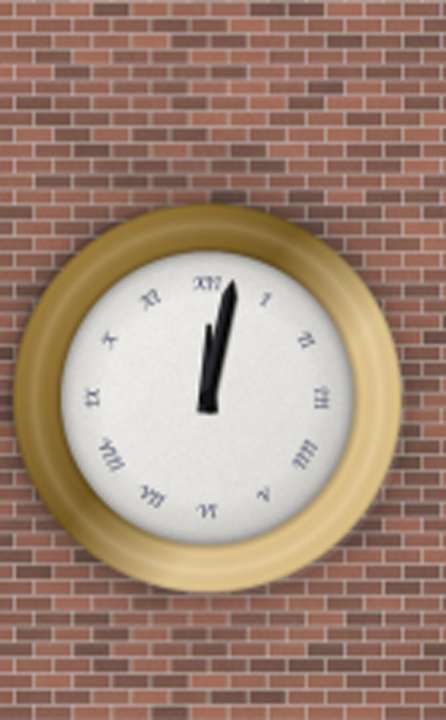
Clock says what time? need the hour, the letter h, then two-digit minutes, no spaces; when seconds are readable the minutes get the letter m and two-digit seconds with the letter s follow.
12h02
